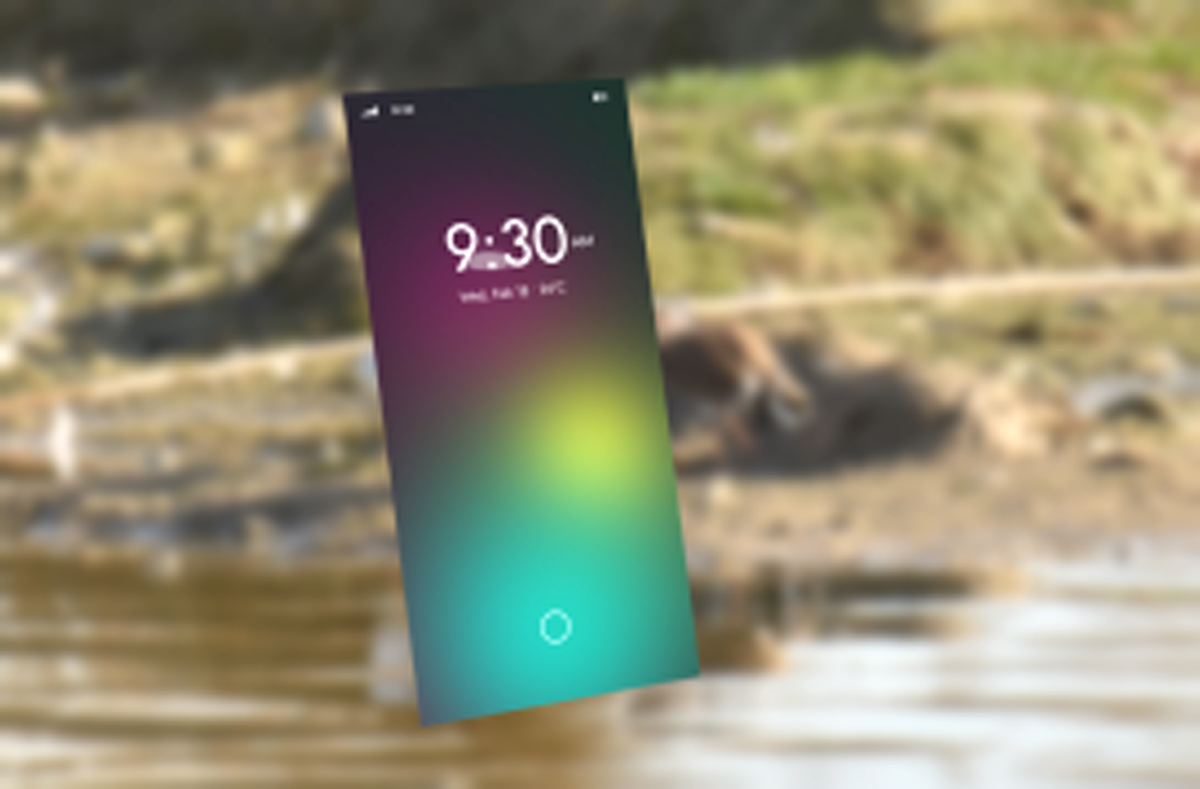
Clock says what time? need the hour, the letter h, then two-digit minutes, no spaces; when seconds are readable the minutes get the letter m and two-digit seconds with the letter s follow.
9h30
